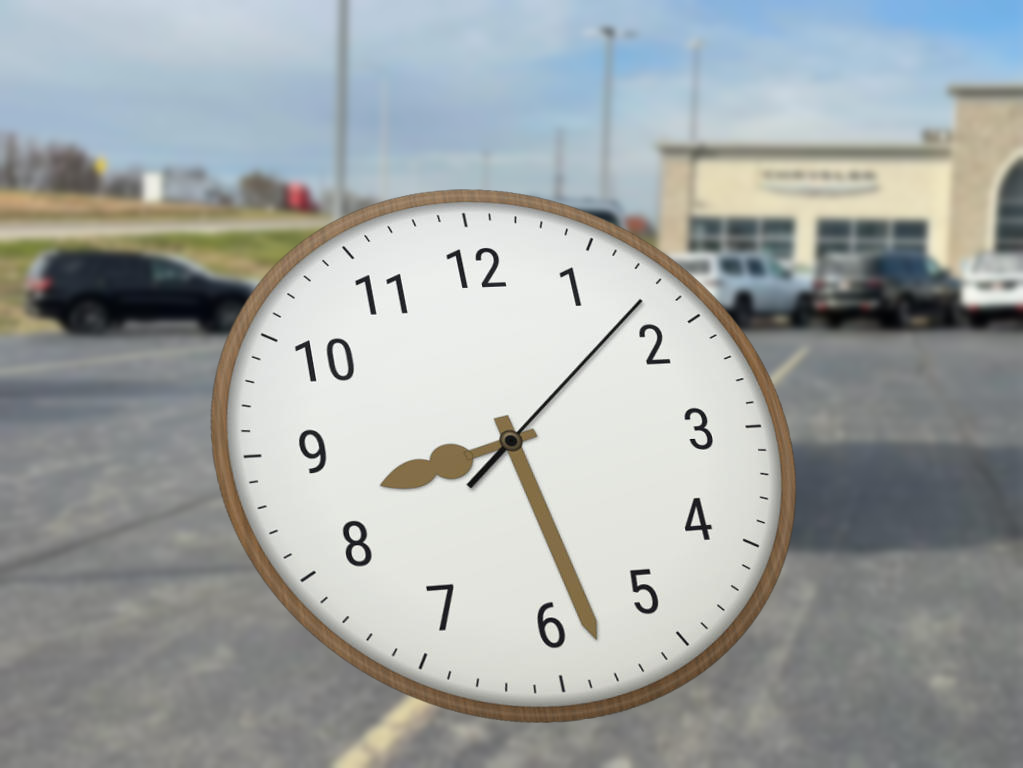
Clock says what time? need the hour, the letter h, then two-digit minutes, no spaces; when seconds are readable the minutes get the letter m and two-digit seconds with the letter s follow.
8h28m08s
